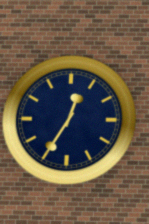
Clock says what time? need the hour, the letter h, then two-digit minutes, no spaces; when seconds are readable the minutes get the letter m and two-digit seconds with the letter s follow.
12h35
